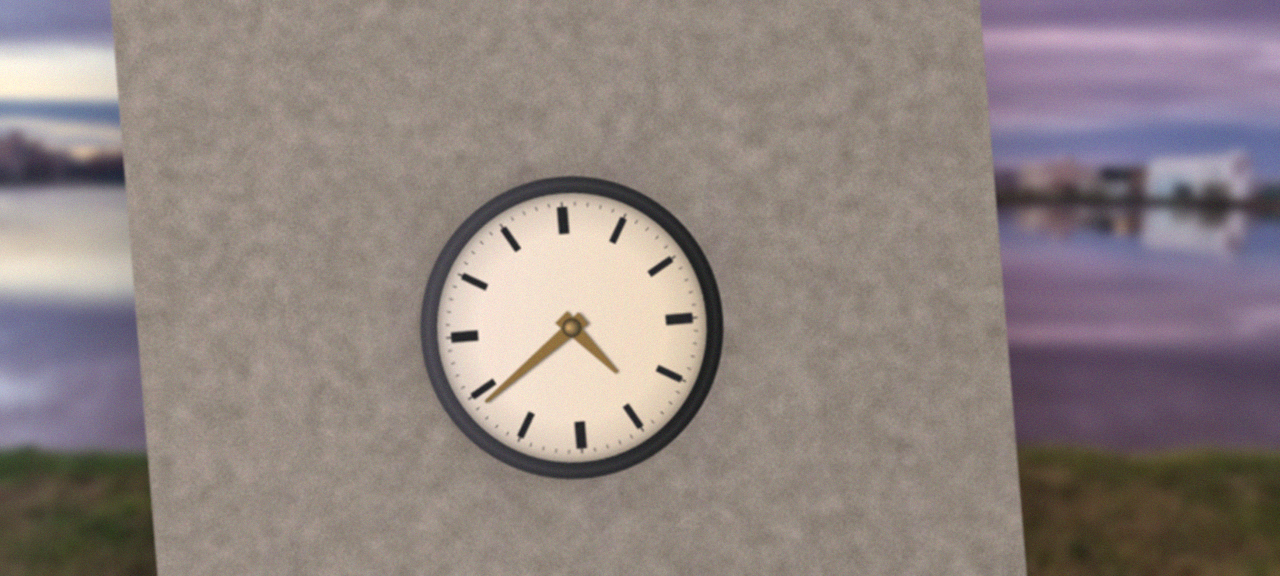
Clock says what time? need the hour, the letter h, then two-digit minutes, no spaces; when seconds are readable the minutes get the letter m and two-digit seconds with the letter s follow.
4h39
